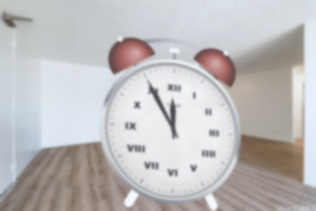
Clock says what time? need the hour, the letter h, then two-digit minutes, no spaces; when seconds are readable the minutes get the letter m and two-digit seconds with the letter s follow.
11h55
